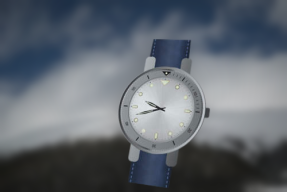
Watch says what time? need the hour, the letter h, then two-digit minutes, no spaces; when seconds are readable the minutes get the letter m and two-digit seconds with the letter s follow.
9h42
